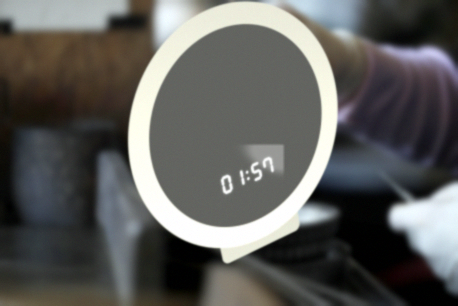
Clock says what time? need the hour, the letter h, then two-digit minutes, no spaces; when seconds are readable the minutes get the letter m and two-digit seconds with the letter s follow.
1h57
